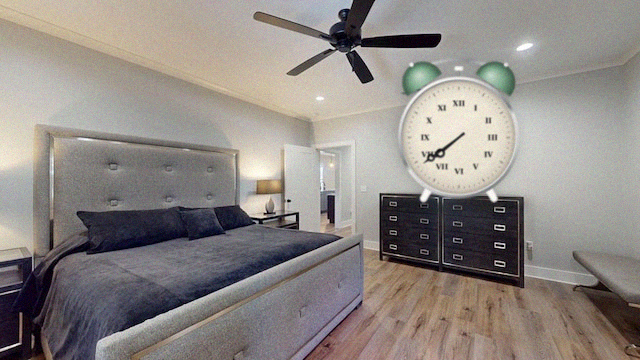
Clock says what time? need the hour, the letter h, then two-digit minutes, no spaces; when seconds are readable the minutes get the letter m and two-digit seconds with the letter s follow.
7h39
